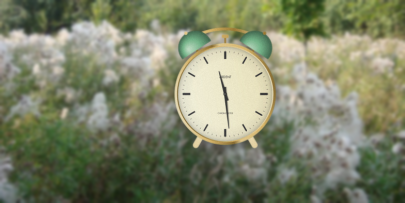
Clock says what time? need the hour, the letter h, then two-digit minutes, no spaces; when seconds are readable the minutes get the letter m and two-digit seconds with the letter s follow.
11h29
